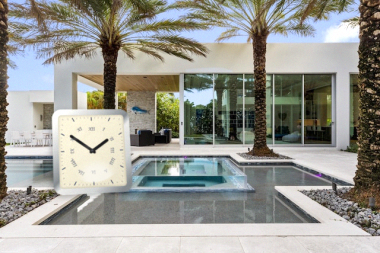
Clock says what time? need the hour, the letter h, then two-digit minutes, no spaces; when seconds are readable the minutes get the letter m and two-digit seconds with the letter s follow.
1h51
